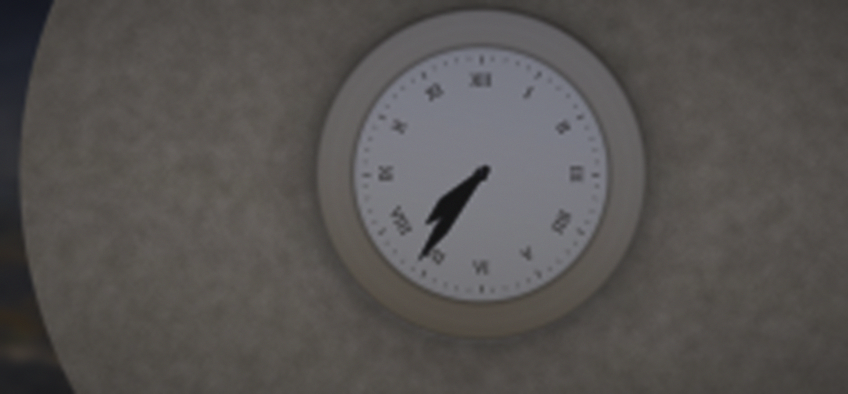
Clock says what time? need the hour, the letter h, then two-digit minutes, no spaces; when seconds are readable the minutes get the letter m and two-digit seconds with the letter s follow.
7h36
